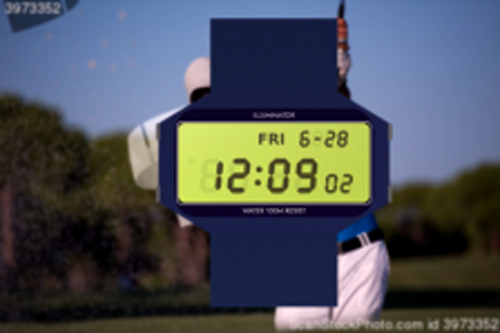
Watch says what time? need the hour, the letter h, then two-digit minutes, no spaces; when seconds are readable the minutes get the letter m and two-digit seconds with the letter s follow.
12h09m02s
